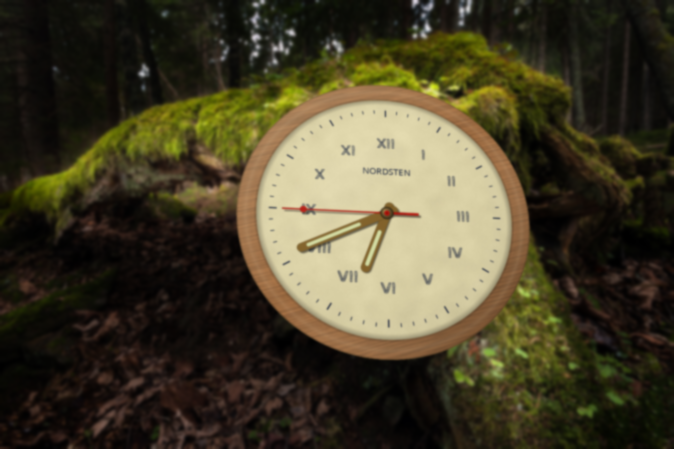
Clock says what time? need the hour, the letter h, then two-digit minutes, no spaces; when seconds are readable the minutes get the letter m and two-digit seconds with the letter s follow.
6h40m45s
